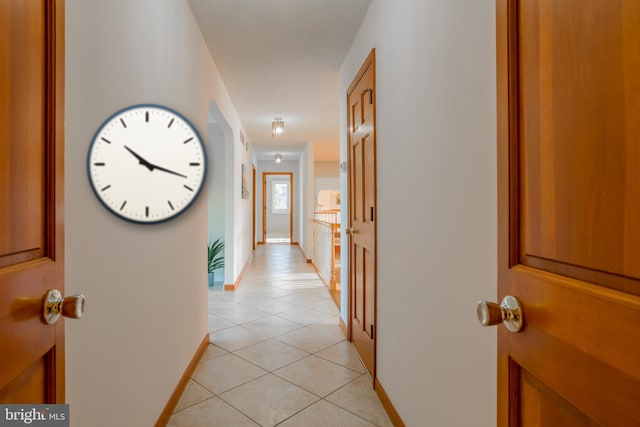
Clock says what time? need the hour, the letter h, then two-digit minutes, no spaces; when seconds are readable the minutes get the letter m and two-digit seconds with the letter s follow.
10h18
